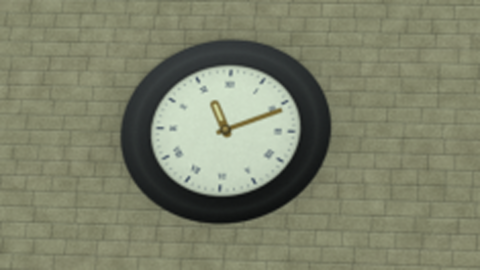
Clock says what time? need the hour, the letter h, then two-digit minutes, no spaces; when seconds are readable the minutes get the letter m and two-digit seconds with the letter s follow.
11h11
